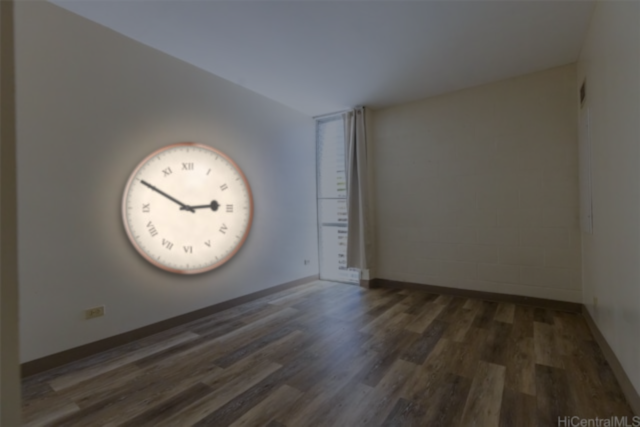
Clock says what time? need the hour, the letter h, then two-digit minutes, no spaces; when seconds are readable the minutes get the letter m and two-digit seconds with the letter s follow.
2h50
